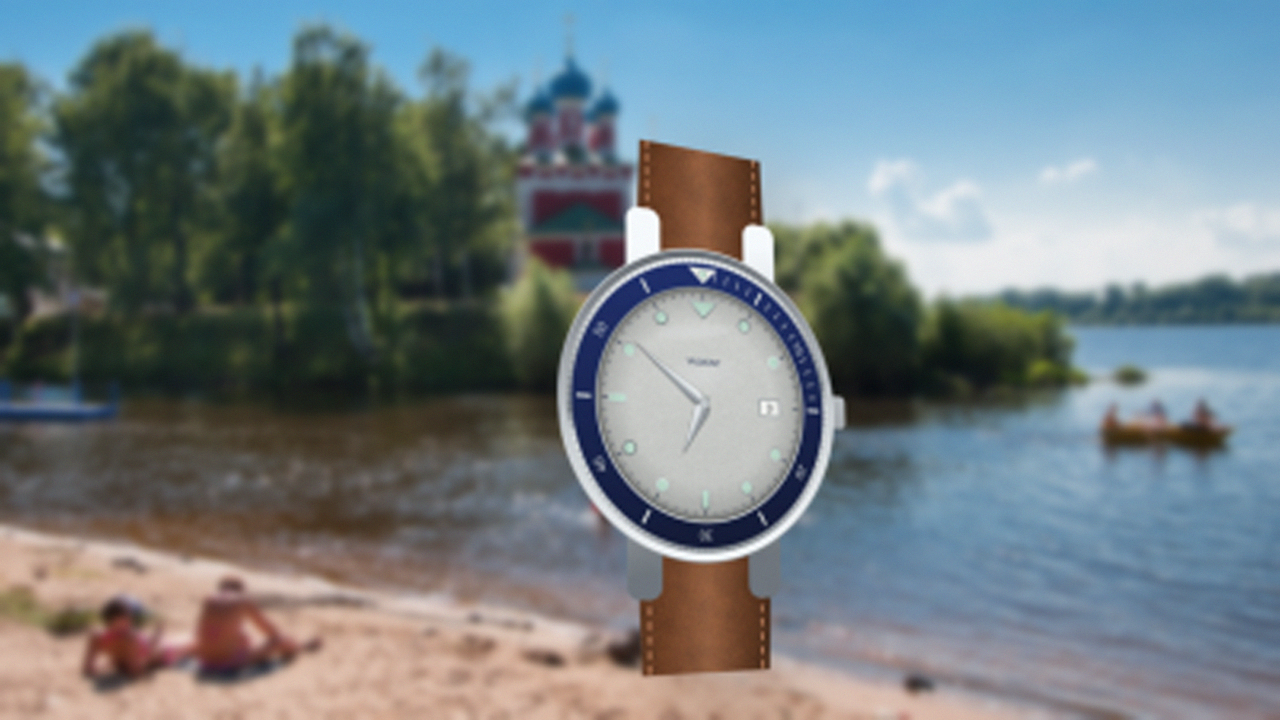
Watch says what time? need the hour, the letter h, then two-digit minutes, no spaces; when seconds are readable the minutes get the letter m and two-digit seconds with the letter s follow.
6h51
